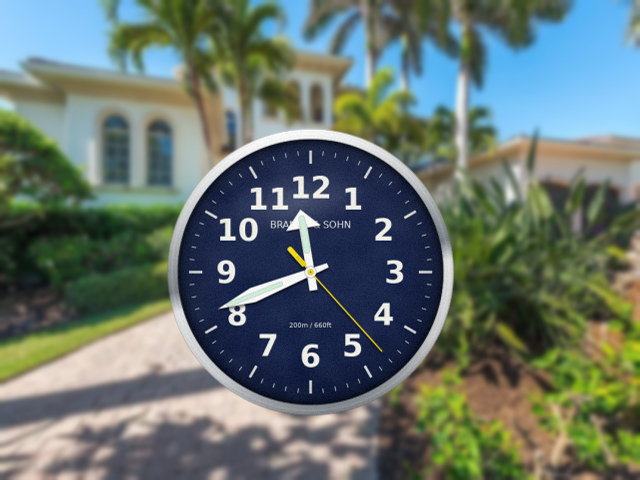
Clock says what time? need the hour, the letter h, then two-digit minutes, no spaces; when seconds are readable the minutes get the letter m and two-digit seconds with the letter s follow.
11h41m23s
